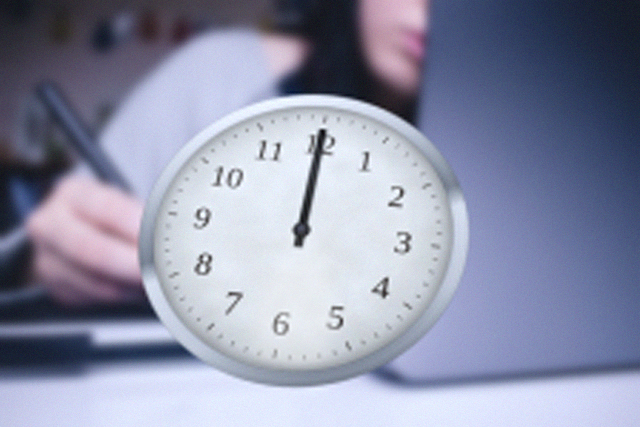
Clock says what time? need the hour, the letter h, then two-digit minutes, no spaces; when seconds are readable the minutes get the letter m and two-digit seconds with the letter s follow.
12h00
